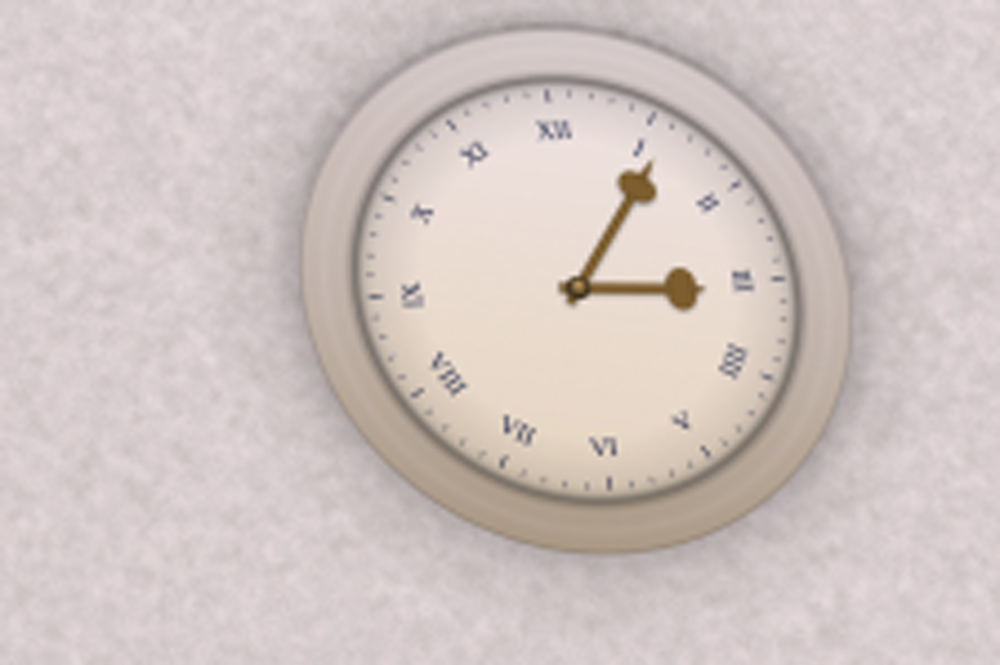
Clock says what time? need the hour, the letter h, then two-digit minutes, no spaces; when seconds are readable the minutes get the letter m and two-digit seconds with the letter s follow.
3h06
